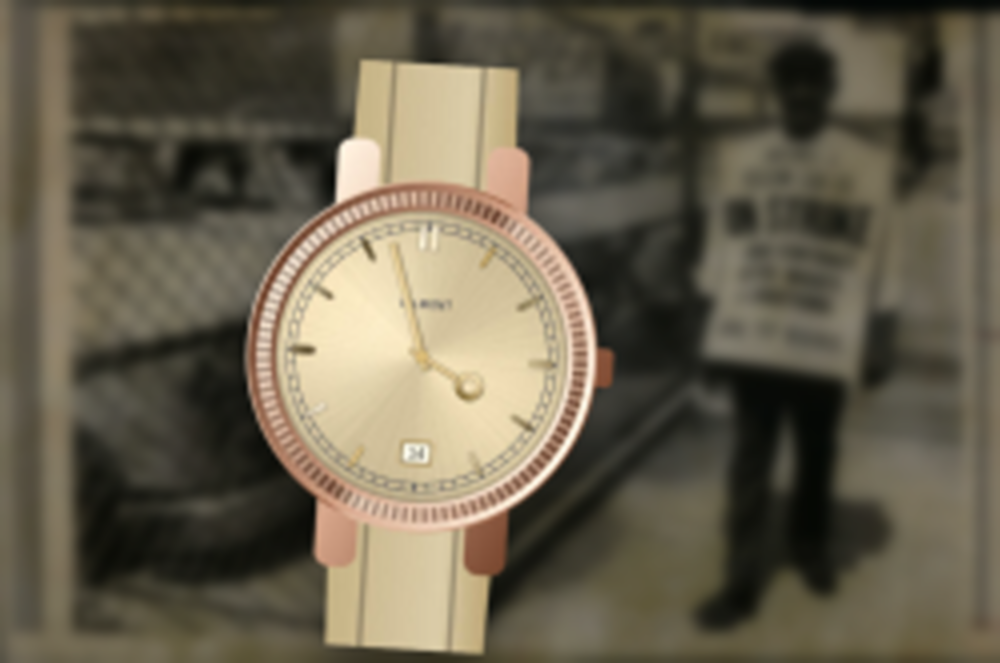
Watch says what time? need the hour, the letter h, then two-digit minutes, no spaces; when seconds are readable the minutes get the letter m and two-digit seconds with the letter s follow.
3h57
